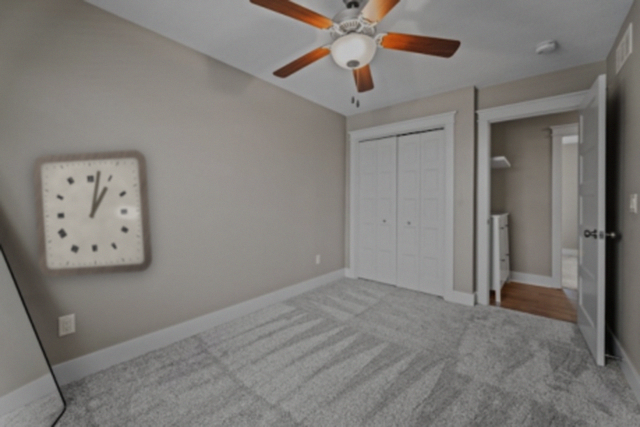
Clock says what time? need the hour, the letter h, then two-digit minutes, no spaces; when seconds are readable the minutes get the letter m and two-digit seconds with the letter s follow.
1h02
